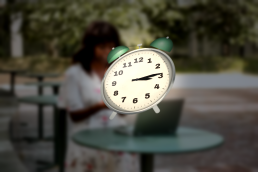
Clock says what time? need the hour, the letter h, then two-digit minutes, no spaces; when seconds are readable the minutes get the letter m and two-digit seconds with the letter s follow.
3h14
